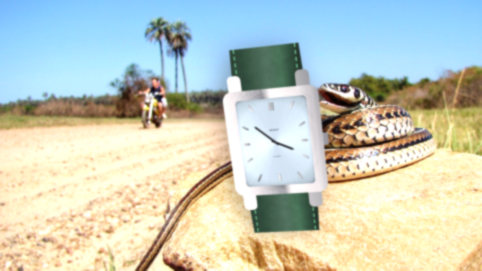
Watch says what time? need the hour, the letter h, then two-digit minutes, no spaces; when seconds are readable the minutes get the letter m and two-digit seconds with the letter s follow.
3h52
